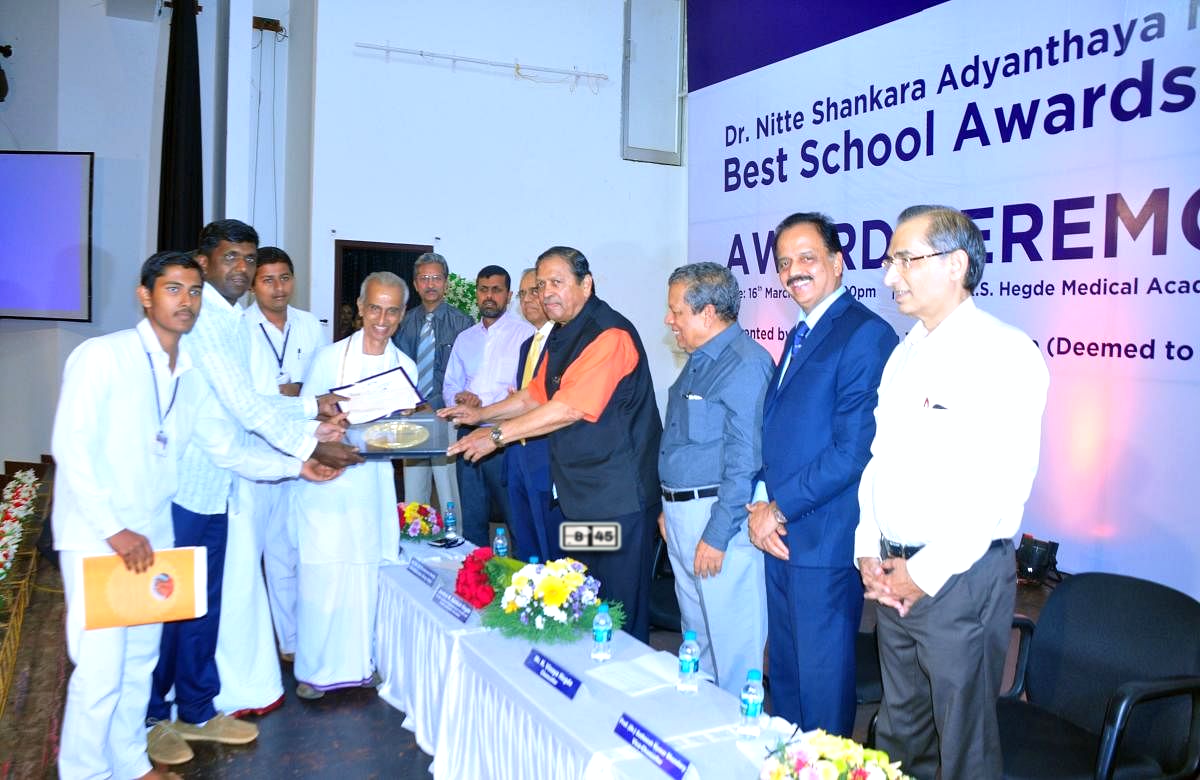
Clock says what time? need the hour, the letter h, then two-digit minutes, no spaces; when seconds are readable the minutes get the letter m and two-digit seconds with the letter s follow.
8h45
